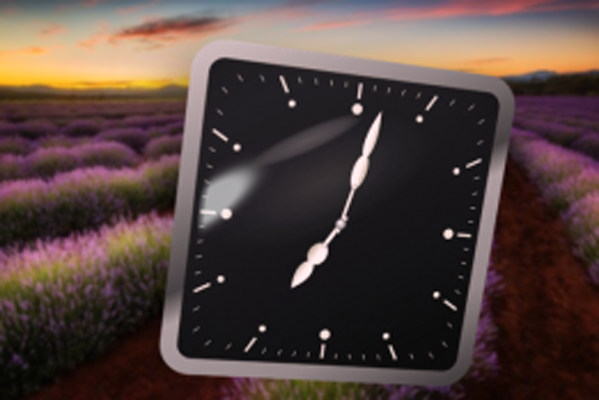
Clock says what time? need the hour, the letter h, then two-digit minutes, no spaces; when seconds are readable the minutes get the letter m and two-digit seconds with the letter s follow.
7h02
